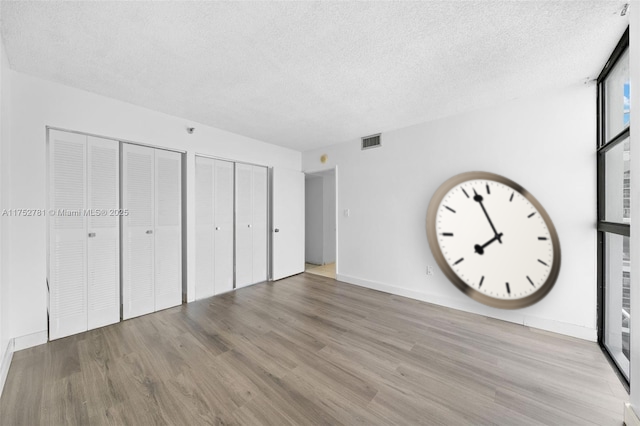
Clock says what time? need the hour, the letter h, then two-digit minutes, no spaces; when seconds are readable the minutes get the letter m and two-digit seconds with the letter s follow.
7h57
